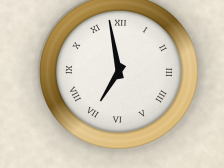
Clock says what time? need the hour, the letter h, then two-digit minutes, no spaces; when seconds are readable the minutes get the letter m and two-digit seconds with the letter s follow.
6h58
